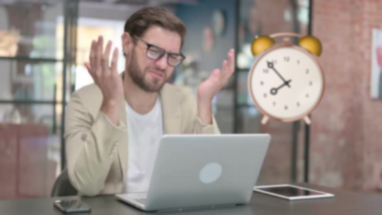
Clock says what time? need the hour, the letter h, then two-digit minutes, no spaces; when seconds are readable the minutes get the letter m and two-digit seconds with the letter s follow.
7h53
